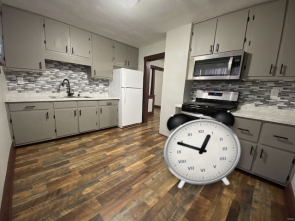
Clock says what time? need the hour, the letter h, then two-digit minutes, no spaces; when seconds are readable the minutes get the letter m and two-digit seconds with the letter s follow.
12h49
